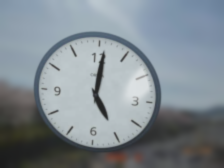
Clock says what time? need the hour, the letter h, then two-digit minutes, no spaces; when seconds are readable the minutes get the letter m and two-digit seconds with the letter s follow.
5h01
